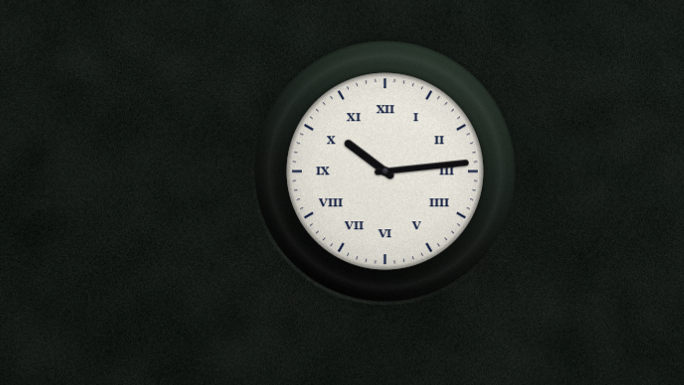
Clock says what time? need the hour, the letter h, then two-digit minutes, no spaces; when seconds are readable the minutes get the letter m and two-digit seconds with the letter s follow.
10h14
